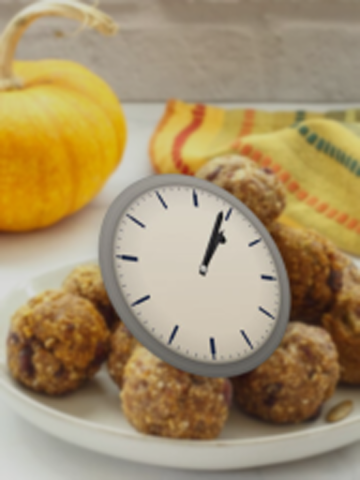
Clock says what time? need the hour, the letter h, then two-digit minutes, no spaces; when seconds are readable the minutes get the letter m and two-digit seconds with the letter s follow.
1h04
